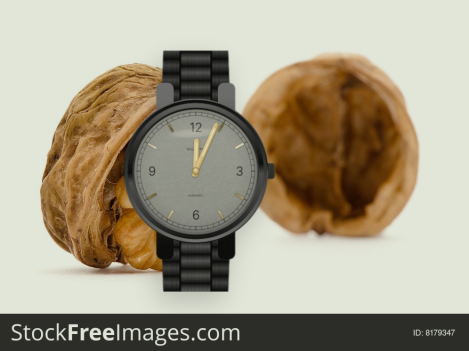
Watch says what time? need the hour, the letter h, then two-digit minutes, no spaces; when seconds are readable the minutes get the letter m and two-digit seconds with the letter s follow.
12h04
